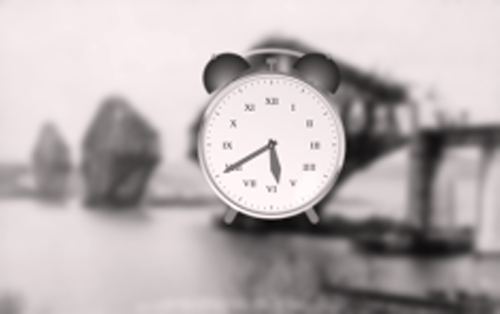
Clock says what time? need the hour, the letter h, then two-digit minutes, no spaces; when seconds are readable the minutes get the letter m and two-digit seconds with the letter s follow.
5h40
